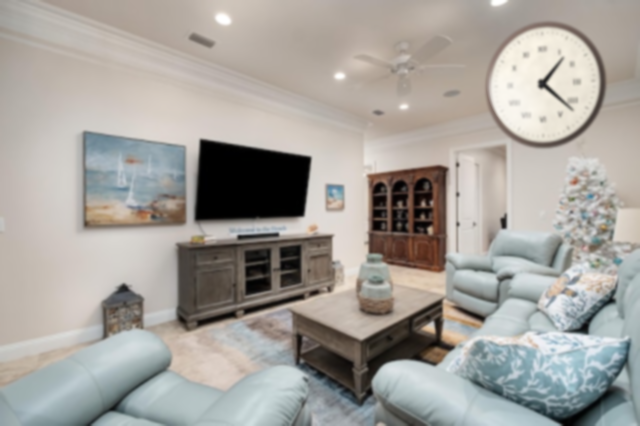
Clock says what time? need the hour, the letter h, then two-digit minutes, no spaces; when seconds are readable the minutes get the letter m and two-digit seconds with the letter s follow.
1h22
